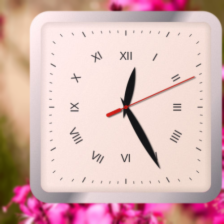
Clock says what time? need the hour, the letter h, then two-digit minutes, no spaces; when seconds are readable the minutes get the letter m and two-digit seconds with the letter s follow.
12h25m11s
